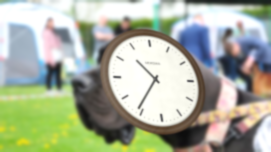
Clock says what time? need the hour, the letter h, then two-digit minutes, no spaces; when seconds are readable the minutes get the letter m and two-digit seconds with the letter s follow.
10h36
